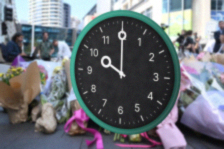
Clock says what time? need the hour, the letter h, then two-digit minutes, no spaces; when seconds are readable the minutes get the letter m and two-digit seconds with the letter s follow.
10h00
